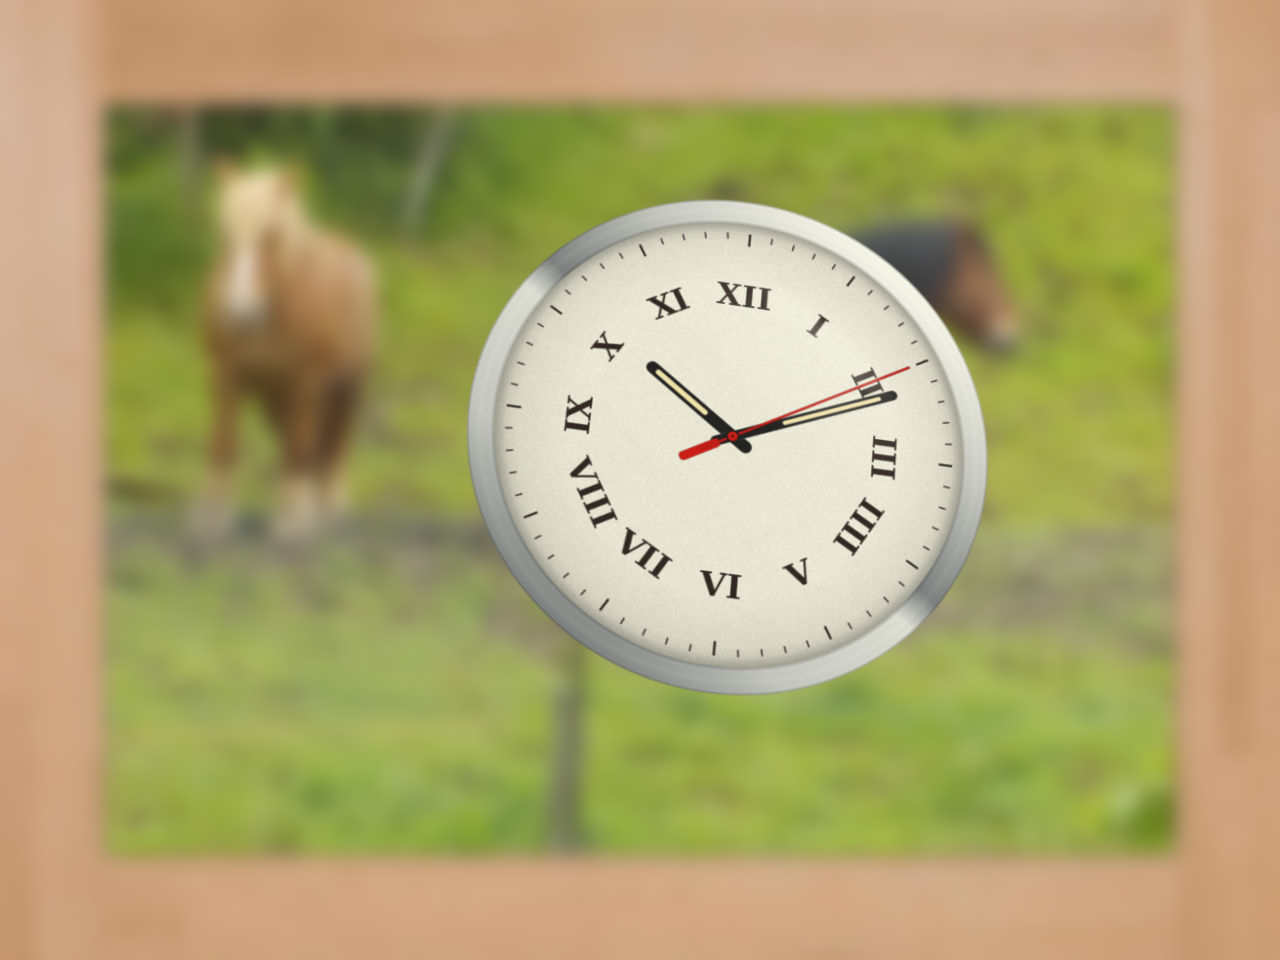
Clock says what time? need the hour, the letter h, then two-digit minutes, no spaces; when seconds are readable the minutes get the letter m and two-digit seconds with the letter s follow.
10h11m10s
